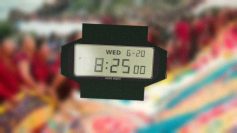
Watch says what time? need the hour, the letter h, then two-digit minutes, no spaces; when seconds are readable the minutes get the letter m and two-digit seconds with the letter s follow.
8h25m00s
